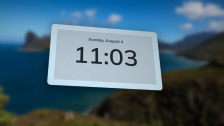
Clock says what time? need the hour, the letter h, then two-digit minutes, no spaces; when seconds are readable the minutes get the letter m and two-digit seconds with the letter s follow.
11h03
